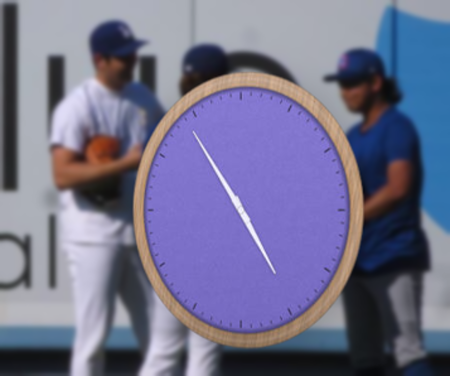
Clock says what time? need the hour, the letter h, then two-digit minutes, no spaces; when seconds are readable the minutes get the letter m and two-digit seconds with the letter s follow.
4h54
